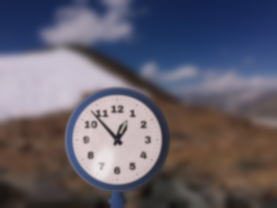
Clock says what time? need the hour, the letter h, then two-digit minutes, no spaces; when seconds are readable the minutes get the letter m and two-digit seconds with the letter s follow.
12h53
